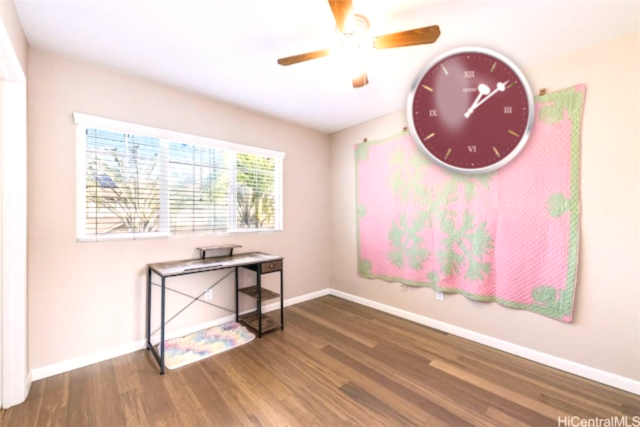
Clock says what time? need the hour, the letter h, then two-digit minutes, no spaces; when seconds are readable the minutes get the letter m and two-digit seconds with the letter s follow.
1h09
